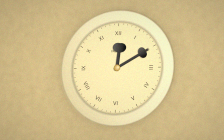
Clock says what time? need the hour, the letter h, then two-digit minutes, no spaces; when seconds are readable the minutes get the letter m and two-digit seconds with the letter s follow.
12h10
